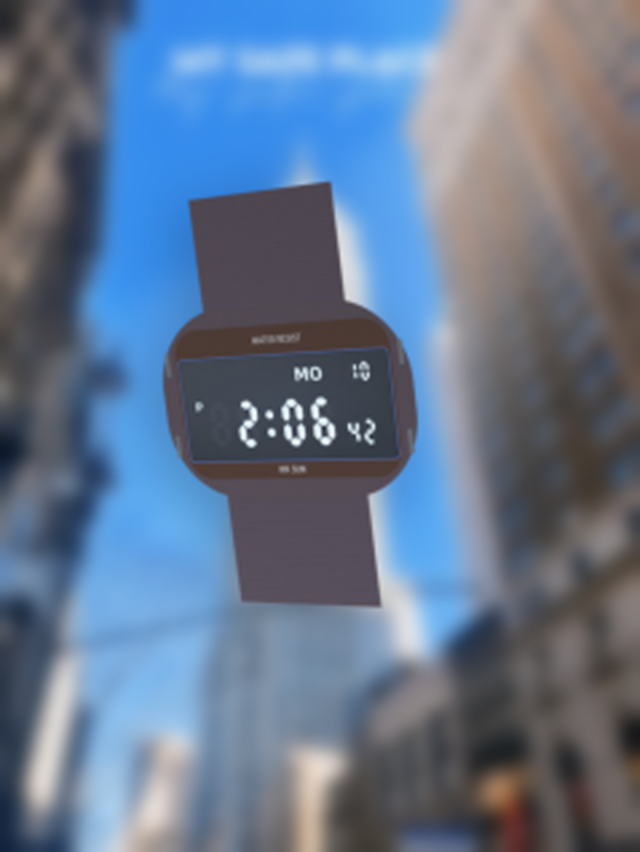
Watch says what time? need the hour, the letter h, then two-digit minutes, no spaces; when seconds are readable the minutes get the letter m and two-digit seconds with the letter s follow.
2h06m42s
